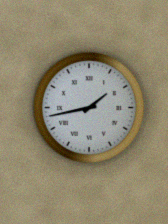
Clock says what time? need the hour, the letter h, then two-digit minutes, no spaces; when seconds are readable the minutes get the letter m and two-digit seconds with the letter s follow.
1h43
